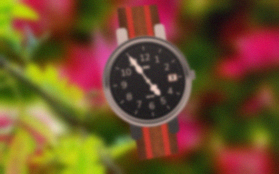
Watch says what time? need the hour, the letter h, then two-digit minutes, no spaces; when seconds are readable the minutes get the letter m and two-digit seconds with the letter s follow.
4h55
